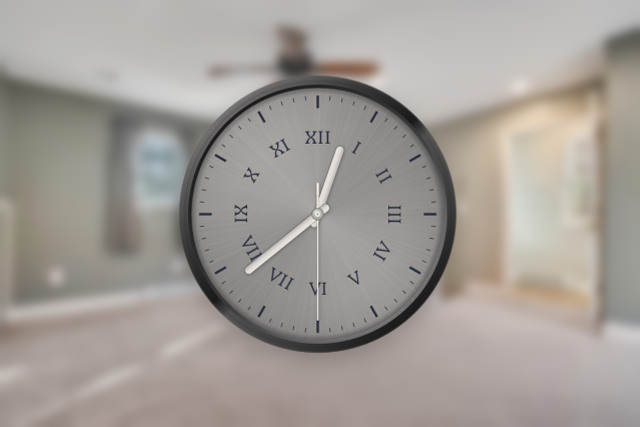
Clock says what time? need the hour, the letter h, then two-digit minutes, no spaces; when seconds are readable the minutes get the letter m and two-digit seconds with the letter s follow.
12h38m30s
